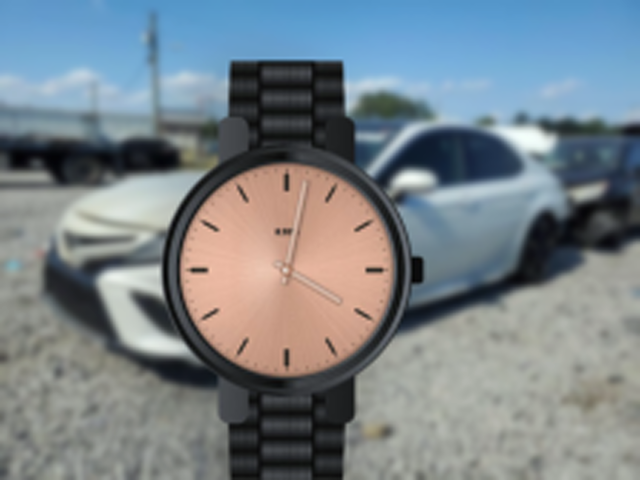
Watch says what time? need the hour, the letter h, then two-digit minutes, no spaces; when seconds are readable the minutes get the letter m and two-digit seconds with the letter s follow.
4h02
